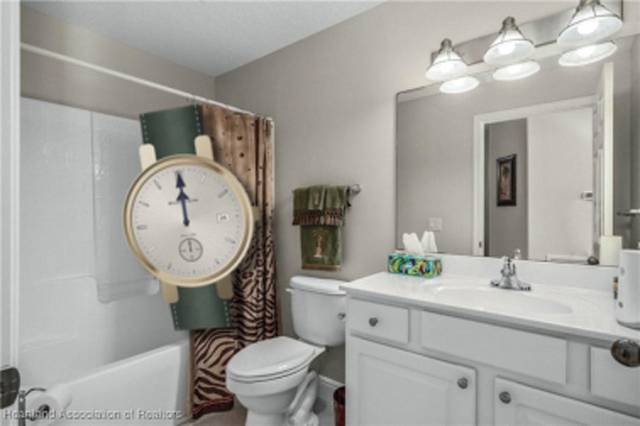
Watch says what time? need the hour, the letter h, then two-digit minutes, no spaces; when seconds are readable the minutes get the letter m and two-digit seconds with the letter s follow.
12h00
